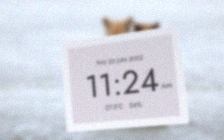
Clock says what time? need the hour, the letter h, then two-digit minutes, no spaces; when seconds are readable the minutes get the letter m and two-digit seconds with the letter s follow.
11h24
